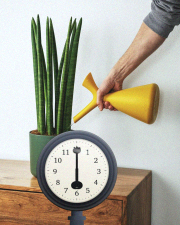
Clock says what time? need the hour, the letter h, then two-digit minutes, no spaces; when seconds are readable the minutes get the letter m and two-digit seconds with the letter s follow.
6h00
